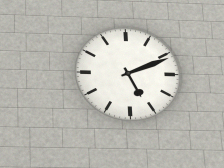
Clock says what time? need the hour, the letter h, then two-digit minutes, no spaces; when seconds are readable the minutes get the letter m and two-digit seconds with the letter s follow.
5h11
